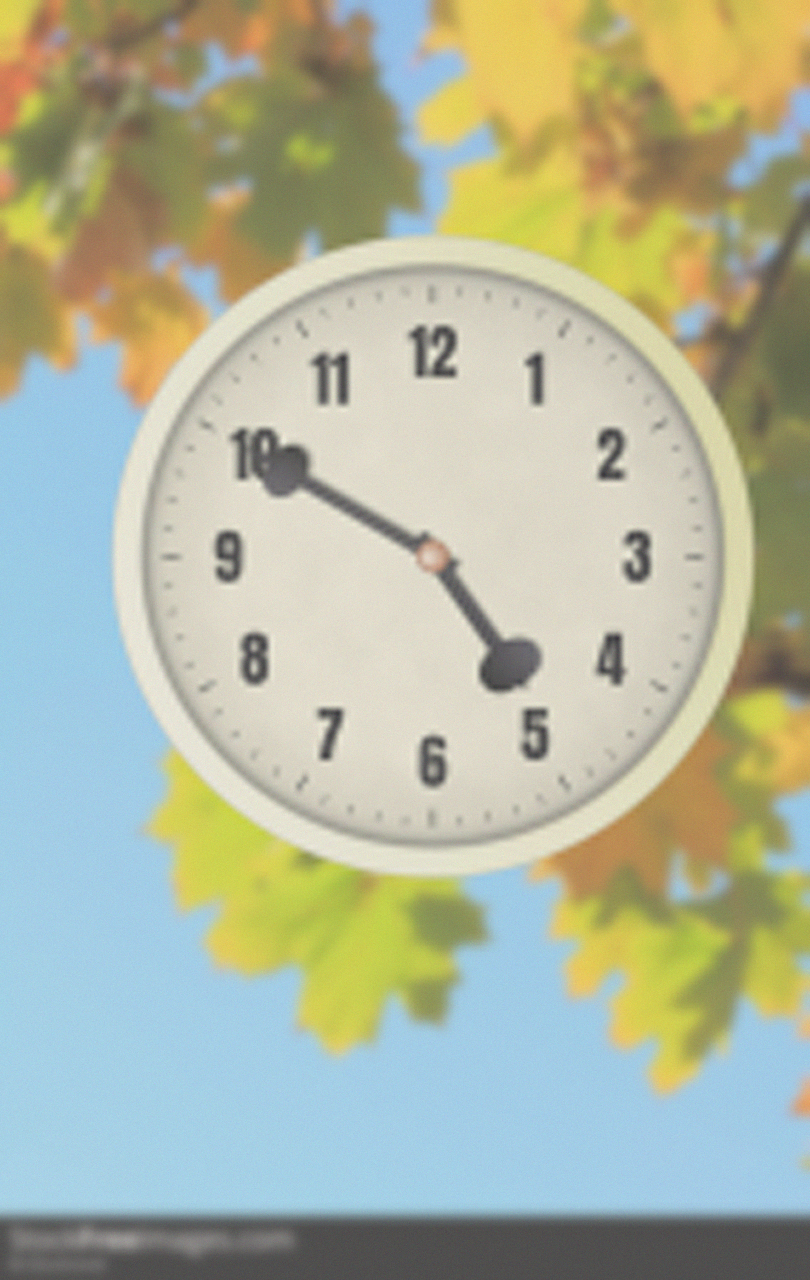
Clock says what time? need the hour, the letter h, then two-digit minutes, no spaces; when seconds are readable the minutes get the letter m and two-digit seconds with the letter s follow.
4h50
